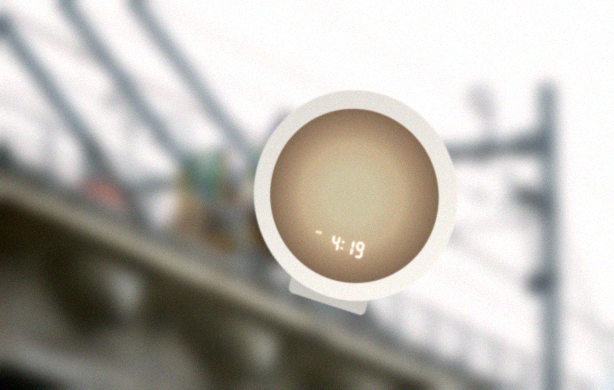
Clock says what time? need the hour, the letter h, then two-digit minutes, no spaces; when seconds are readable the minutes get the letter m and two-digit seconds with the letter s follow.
4h19
